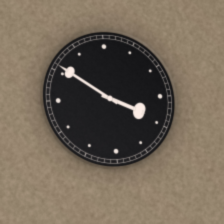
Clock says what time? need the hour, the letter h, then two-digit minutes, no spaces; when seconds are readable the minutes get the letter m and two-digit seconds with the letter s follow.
3h51
